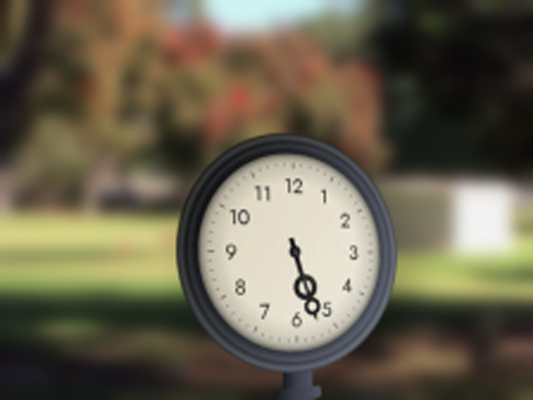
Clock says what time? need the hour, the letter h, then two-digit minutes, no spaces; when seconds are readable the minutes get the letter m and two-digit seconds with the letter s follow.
5h27
